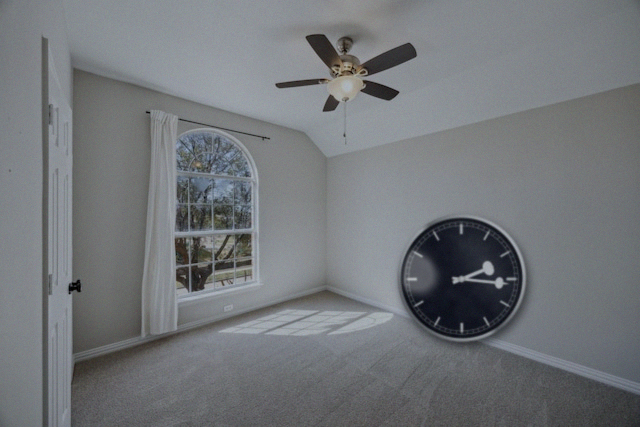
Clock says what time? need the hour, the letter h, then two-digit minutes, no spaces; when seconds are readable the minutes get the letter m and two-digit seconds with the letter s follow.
2h16
